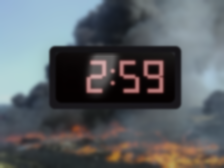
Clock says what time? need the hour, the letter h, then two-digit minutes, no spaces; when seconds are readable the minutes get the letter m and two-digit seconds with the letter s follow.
2h59
